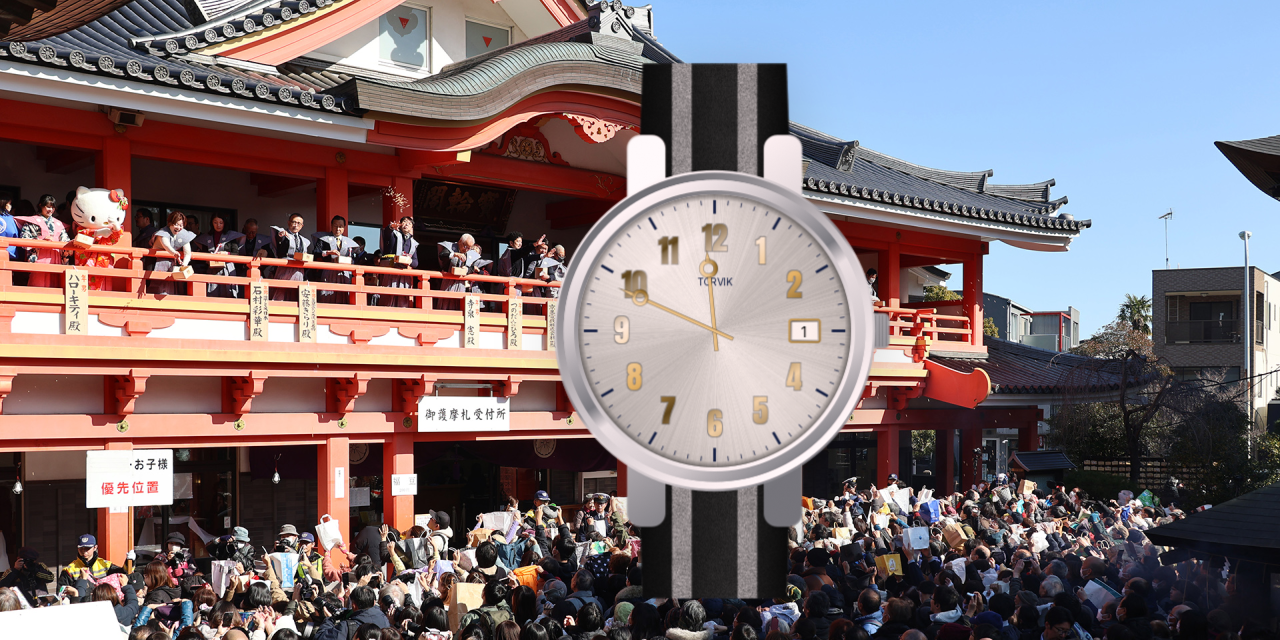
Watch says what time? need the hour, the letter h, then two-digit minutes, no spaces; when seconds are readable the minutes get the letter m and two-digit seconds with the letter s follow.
11h49
